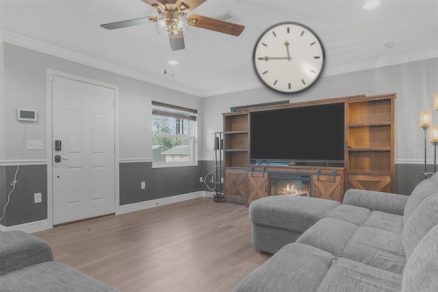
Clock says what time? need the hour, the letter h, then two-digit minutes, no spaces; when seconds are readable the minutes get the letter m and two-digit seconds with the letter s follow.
11h45
